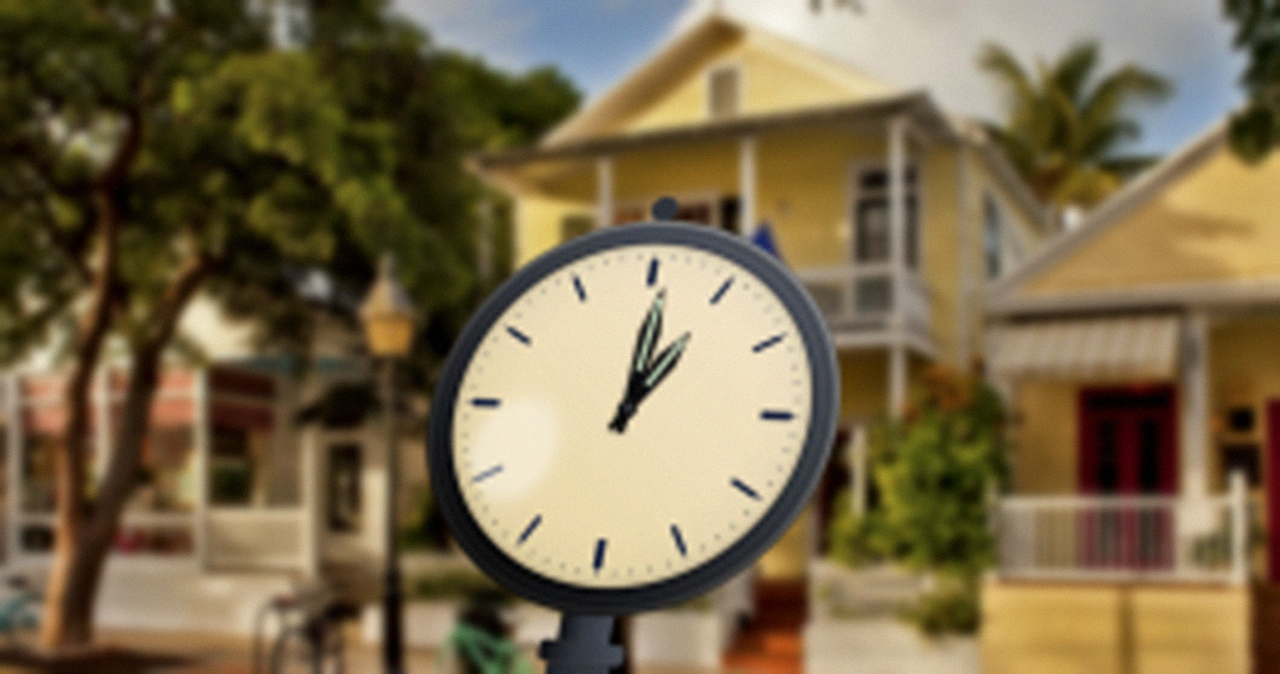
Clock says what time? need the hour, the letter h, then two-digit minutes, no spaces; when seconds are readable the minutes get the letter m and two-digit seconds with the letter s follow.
1h01
